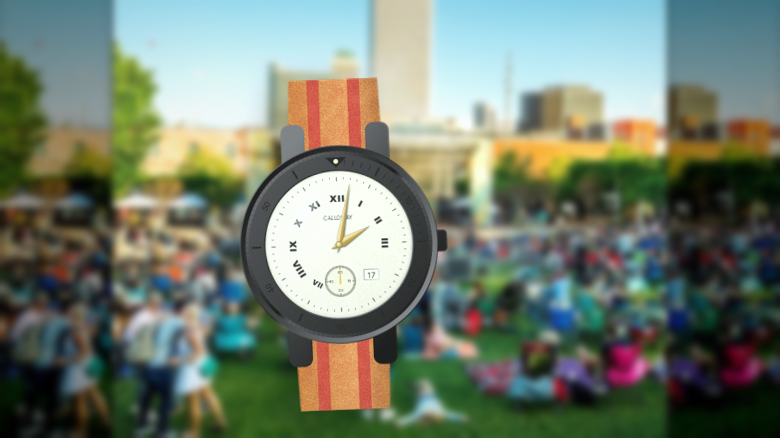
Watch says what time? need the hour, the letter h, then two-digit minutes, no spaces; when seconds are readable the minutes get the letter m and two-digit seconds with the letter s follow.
2h02
